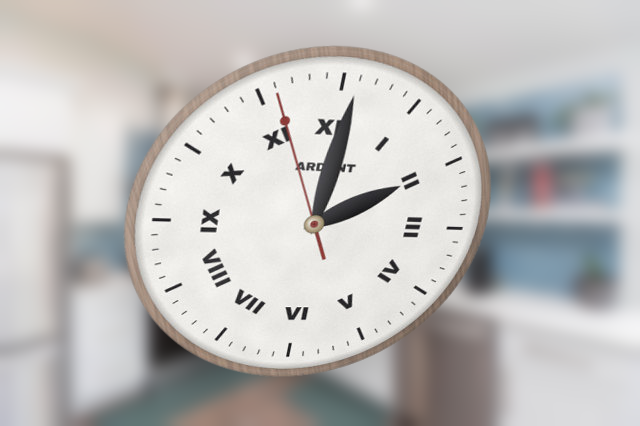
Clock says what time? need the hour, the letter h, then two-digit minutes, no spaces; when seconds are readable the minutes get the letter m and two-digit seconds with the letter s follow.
2h00m56s
